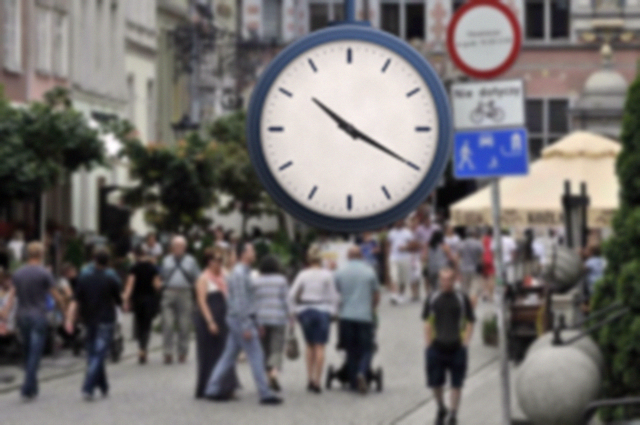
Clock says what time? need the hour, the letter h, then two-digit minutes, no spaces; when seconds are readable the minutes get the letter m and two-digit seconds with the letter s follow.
10h20
